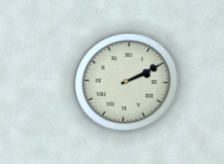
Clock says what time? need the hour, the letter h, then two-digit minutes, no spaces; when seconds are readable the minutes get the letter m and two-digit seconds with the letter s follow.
2h10
